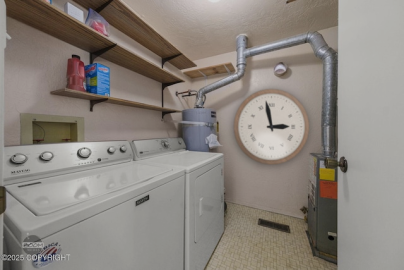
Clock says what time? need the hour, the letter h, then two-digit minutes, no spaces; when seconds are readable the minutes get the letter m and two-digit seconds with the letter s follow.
2h58
